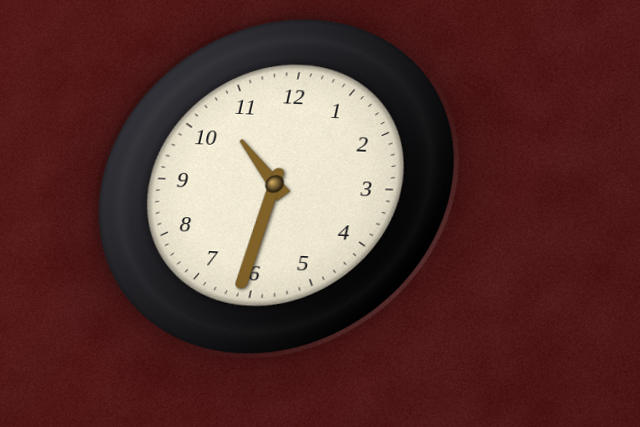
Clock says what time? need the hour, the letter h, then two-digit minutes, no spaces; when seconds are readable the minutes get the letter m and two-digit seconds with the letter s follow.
10h31
